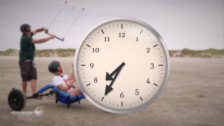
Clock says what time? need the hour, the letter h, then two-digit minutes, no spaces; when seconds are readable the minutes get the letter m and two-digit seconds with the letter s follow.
7h35
